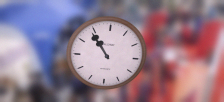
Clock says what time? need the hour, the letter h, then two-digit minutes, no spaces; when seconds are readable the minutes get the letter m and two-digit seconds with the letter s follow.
10h54
